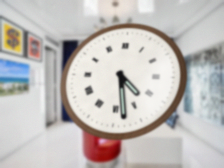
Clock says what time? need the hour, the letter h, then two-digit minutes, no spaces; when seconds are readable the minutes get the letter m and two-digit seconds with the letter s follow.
4h28
